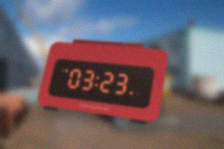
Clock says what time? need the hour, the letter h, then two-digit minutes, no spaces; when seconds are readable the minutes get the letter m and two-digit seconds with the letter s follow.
3h23
